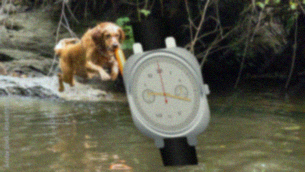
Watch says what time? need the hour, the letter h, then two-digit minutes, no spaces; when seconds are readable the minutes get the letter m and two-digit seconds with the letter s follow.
9h18
